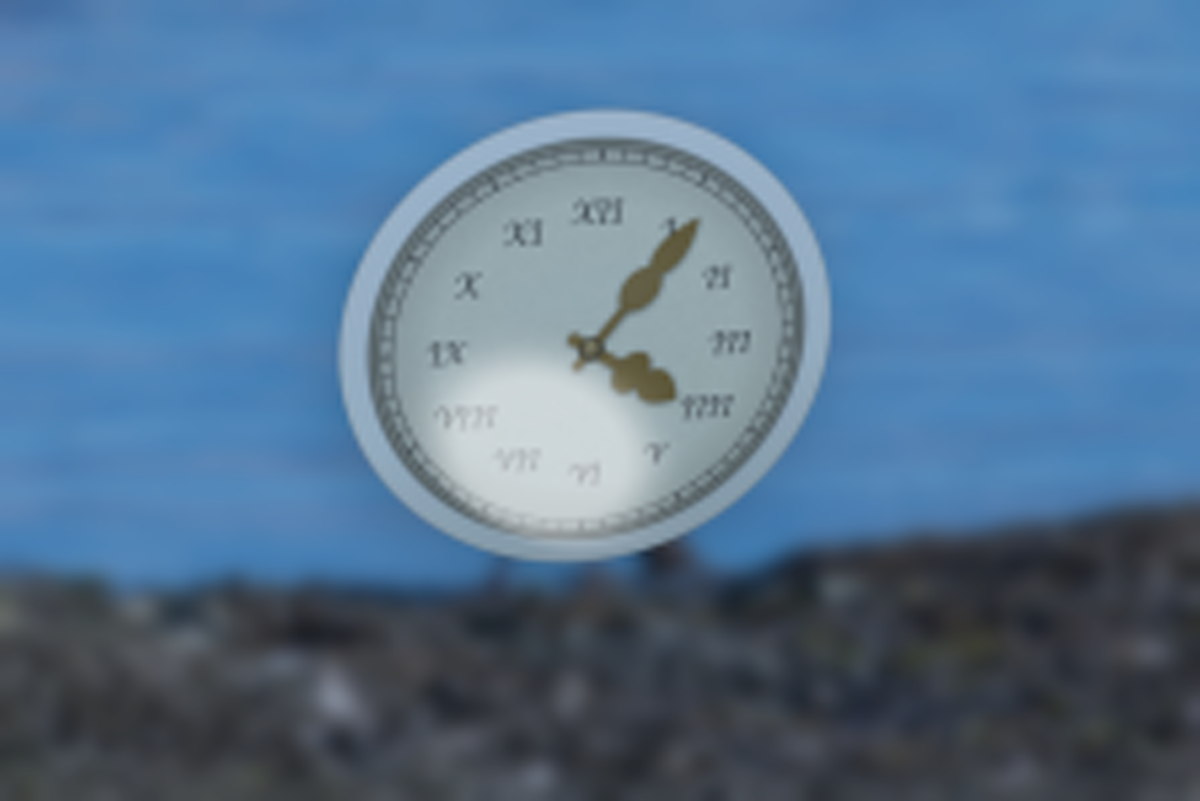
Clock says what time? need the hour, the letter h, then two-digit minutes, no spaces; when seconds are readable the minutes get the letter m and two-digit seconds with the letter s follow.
4h06
